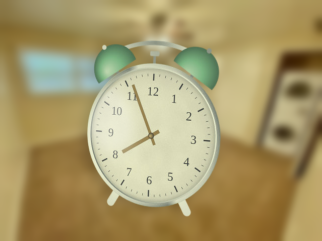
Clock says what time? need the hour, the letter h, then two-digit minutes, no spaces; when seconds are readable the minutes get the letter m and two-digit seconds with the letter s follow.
7h56
